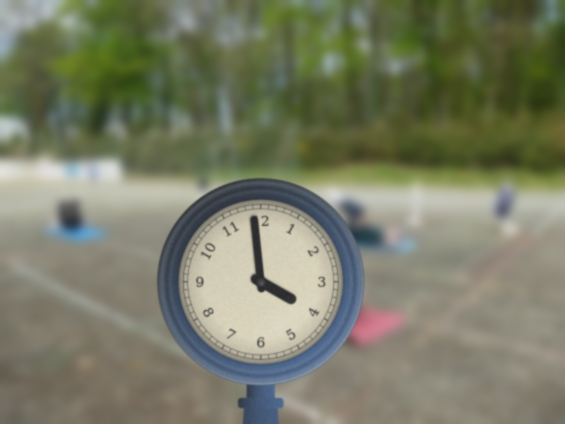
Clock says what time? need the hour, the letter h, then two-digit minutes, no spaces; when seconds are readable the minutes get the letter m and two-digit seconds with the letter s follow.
3h59
